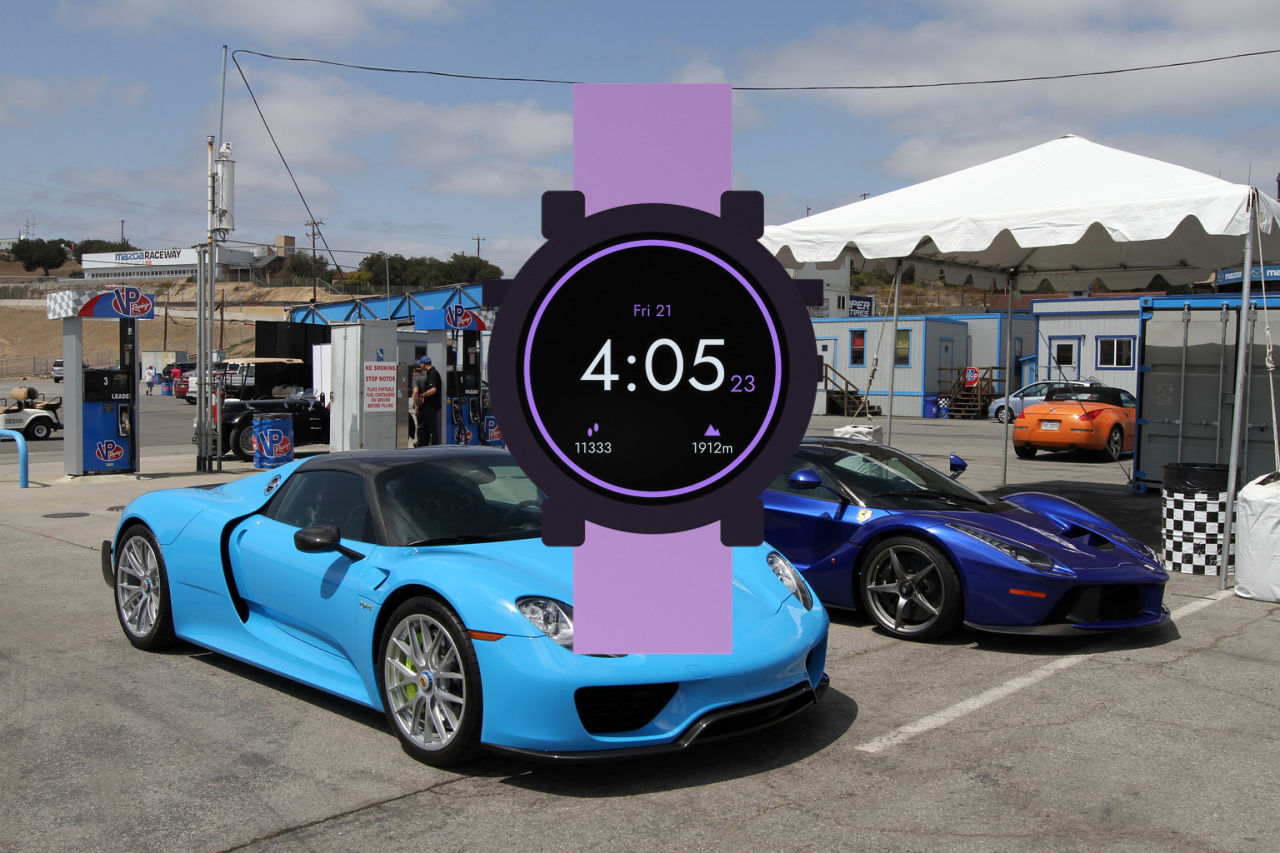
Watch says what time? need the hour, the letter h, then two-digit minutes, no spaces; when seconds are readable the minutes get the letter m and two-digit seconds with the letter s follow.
4h05m23s
